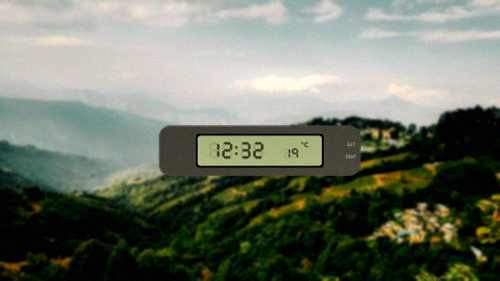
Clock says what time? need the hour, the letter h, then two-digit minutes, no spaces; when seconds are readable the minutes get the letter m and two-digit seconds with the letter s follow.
12h32
